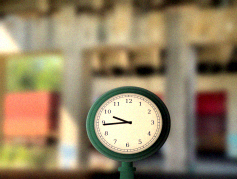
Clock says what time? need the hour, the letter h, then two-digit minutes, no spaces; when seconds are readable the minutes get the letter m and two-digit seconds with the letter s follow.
9h44
